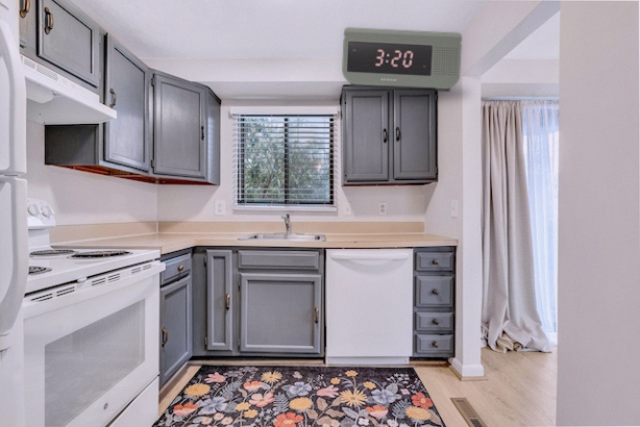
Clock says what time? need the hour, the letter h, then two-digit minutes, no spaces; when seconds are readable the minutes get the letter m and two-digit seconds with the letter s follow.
3h20
